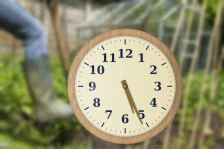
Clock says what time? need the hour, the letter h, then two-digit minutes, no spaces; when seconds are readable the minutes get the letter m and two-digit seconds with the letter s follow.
5h26
